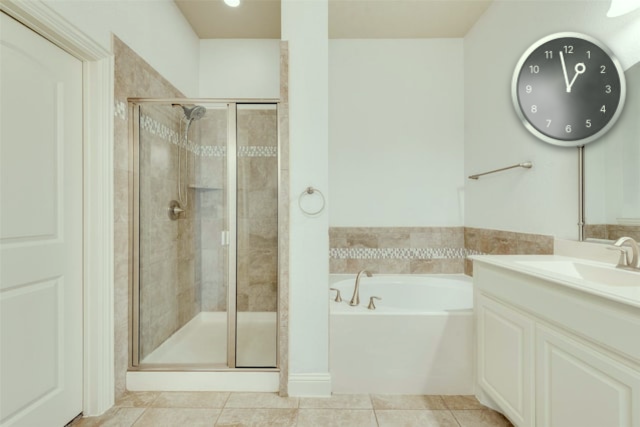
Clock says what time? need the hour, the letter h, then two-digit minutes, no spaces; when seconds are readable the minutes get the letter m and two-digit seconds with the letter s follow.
12h58
